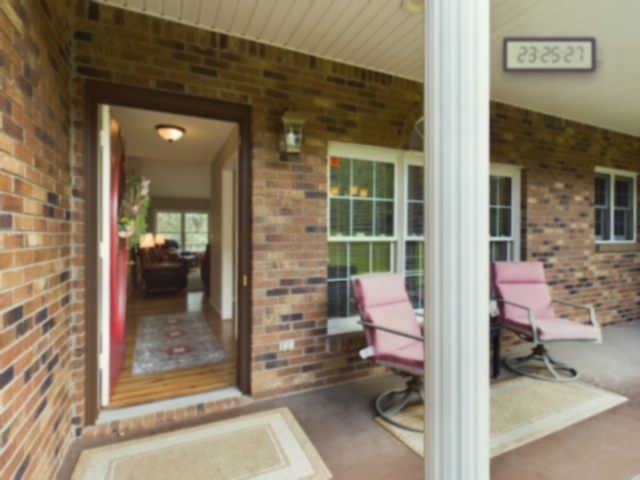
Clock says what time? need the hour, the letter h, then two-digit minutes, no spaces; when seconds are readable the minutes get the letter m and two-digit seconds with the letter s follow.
23h25m27s
